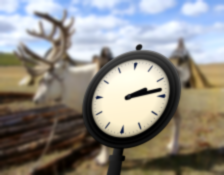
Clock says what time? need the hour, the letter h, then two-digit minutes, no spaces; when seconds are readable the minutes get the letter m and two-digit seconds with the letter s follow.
2h13
